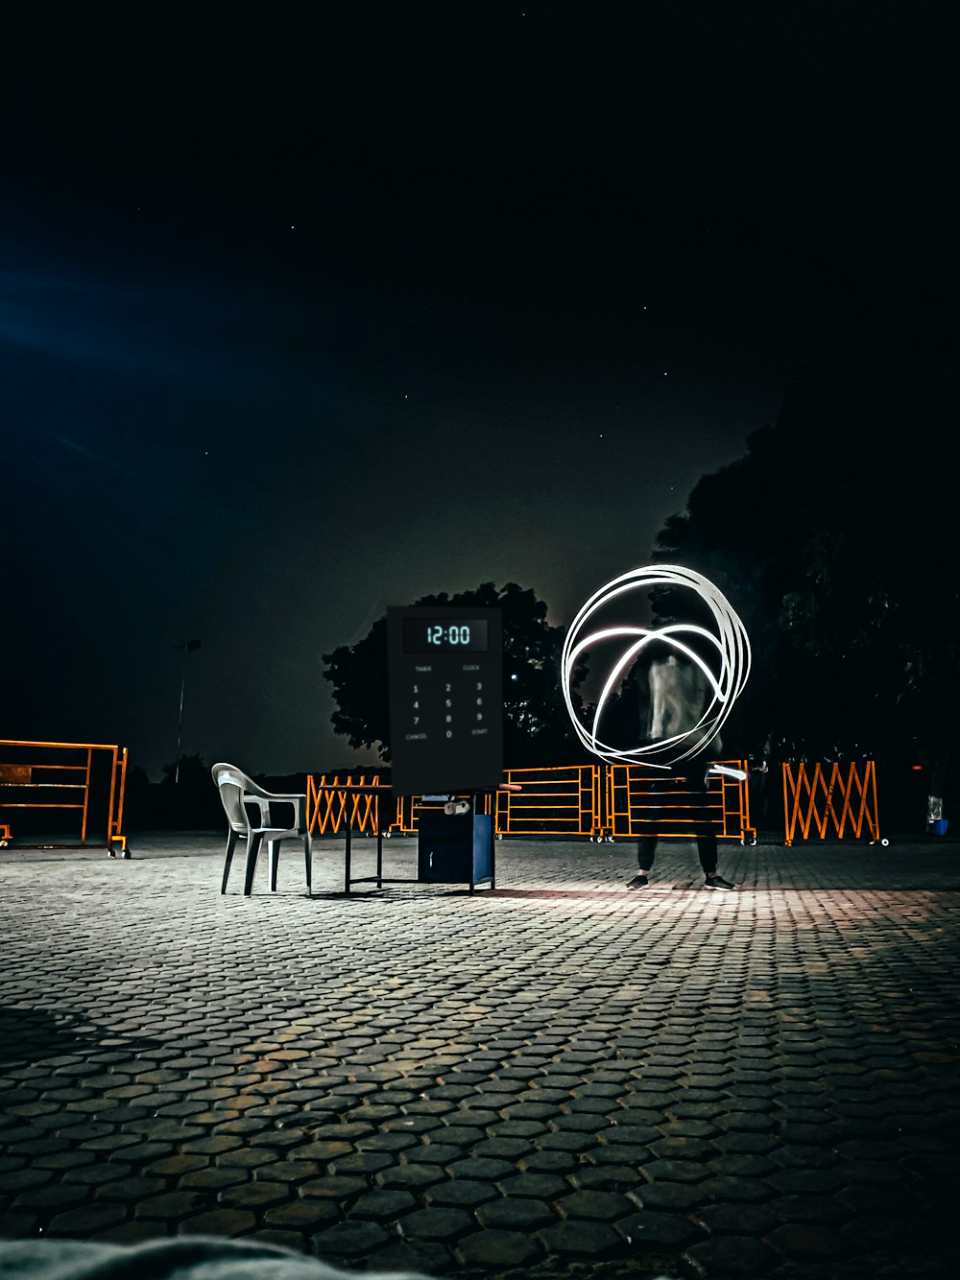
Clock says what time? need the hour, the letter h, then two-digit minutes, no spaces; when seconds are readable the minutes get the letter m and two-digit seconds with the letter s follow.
12h00
